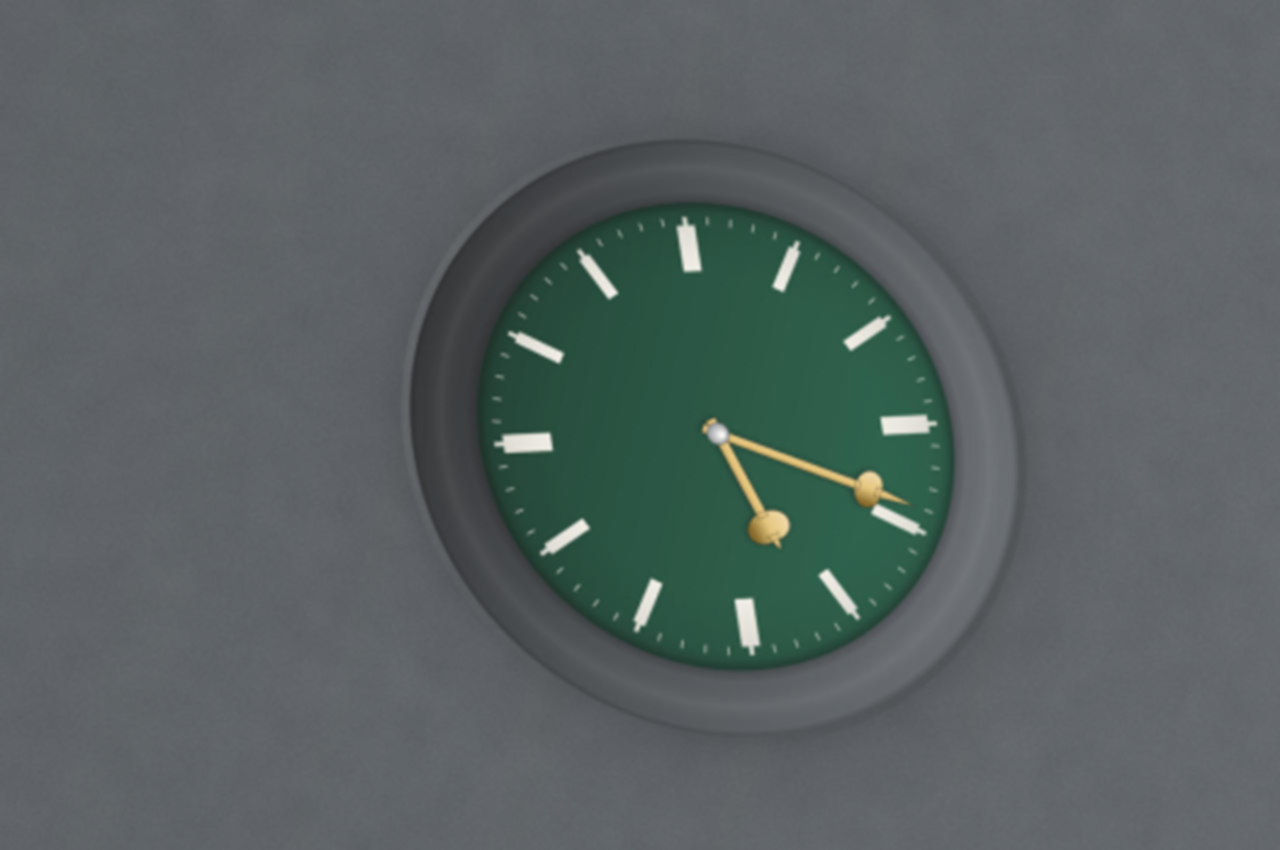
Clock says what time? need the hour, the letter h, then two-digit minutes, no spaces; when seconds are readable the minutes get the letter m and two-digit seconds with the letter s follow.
5h19
